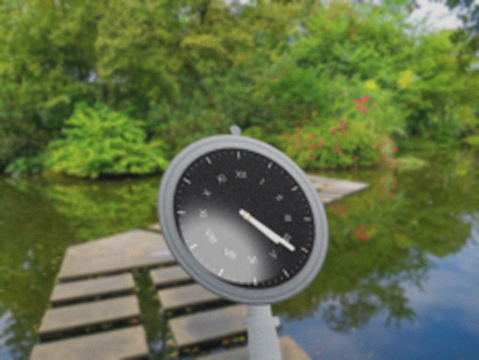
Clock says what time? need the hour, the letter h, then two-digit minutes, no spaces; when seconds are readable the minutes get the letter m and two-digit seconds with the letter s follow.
4h21
